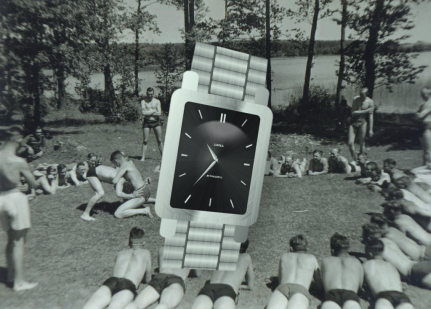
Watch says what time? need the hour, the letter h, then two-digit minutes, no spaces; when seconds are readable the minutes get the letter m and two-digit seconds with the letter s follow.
10h36
